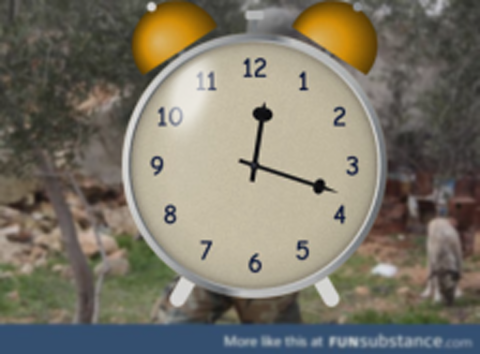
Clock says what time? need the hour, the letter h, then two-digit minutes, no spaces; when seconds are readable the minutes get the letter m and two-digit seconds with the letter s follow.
12h18
